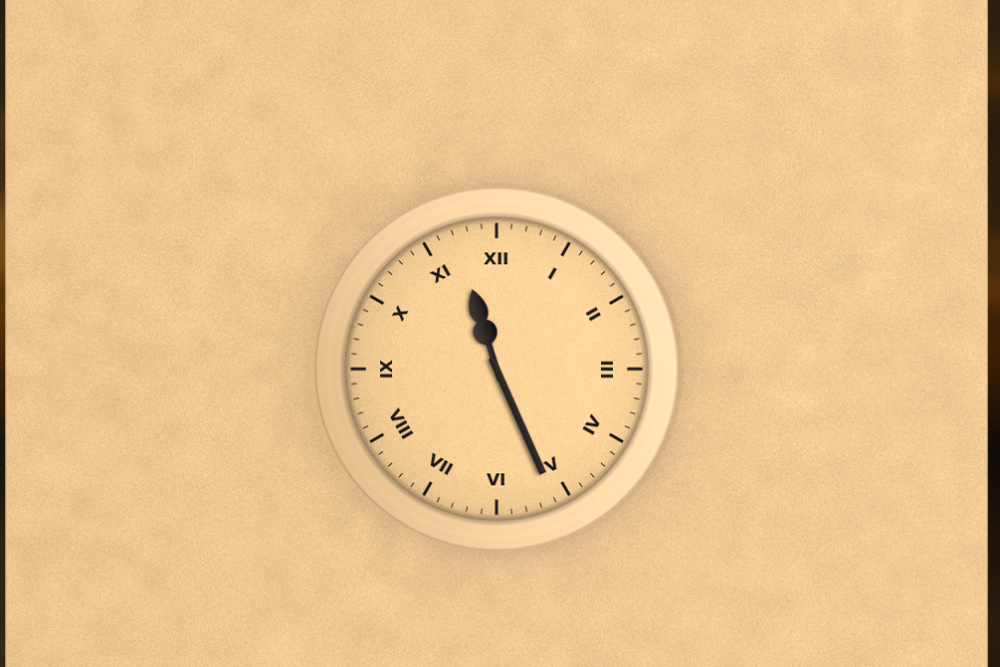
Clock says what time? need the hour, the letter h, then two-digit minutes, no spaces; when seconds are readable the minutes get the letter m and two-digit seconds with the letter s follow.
11h26
